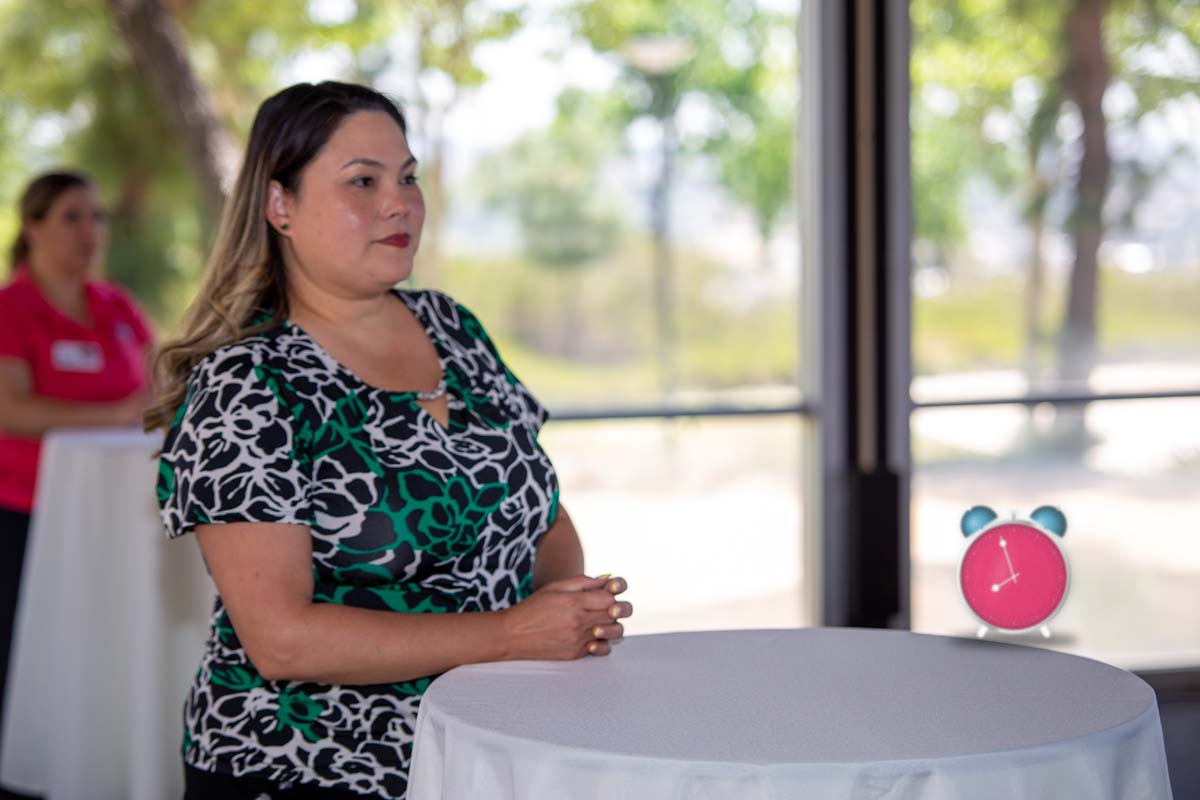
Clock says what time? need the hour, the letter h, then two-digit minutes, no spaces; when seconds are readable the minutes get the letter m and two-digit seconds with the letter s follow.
7h57
